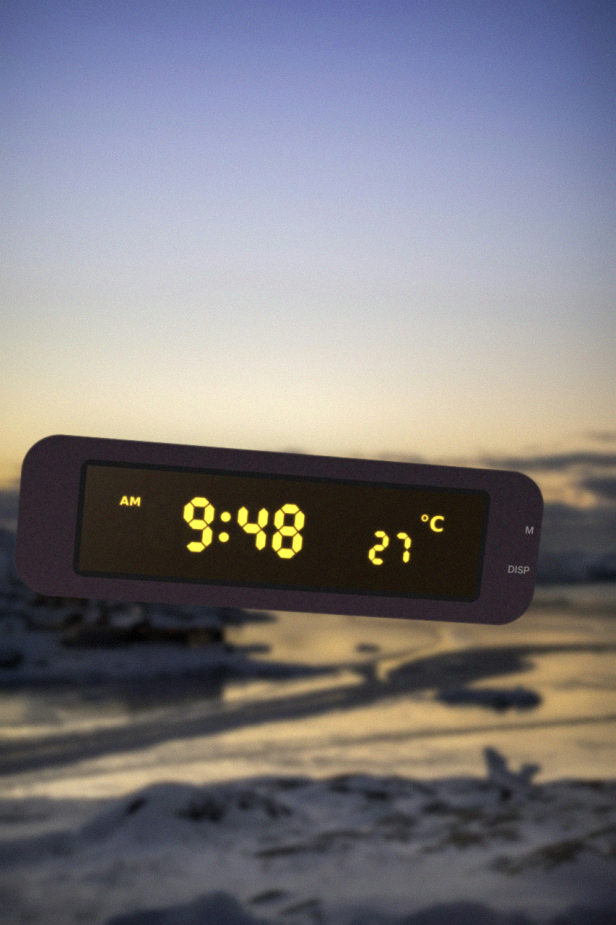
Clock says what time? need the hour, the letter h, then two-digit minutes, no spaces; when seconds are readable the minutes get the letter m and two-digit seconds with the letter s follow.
9h48
